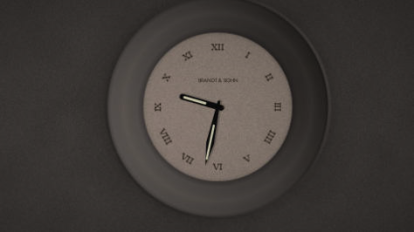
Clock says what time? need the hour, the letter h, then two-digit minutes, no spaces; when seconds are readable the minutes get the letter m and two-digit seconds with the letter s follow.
9h32
